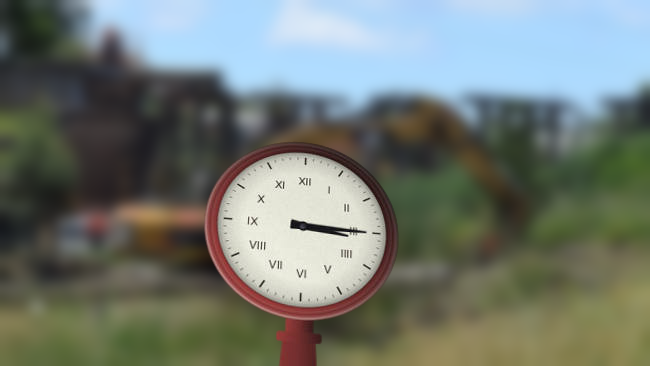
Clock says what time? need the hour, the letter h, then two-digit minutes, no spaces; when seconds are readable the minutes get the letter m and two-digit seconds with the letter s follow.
3h15
